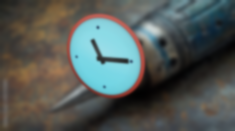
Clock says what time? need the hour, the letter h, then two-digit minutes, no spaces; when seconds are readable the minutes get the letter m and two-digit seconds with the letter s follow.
11h15
